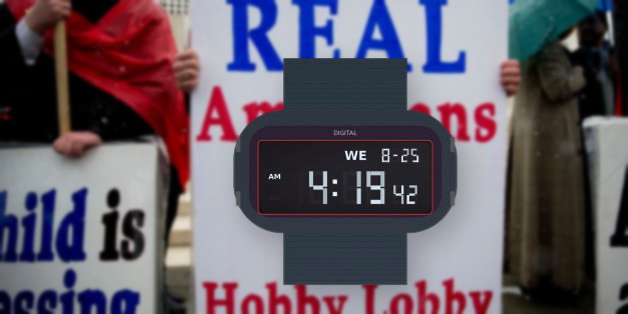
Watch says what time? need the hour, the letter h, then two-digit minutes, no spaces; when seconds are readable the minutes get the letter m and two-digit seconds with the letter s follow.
4h19m42s
